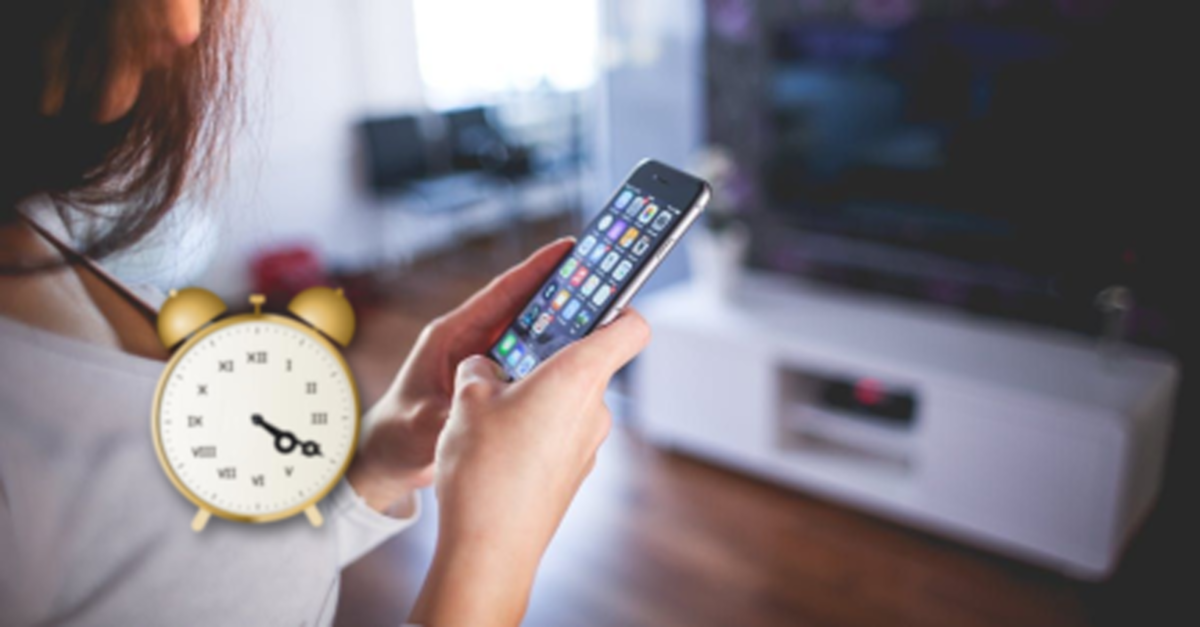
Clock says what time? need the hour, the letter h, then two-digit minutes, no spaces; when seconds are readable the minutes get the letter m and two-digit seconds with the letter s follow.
4h20
